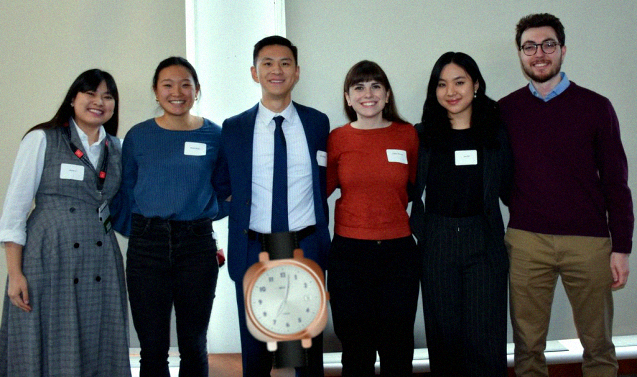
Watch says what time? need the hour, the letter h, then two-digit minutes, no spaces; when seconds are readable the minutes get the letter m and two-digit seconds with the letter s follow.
7h02
